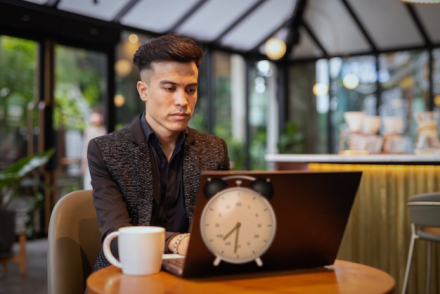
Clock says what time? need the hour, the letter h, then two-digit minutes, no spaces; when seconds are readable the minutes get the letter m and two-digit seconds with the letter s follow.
7h31
